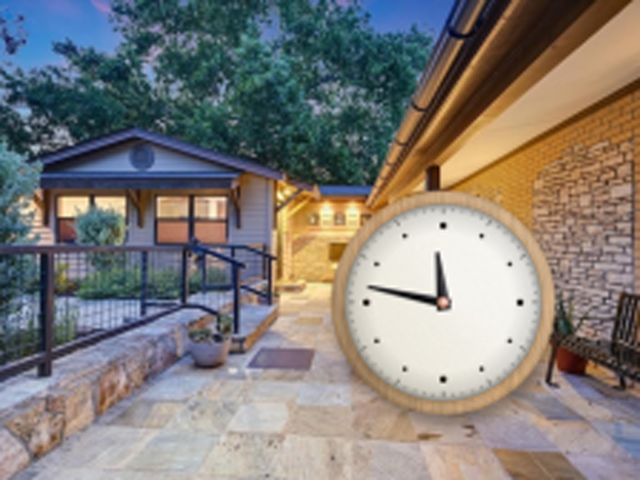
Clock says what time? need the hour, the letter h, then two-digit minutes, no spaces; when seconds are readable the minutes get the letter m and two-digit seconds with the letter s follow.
11h47
